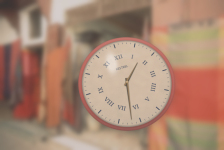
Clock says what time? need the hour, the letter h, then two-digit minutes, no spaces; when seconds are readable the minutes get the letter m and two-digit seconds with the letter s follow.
1h32
